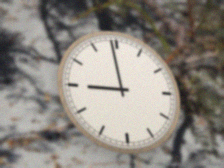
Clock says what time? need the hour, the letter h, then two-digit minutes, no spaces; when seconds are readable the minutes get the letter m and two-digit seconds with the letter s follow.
8h59
